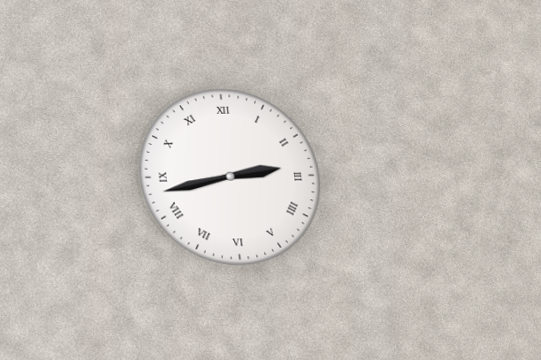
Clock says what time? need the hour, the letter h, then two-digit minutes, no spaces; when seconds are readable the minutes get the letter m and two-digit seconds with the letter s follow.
2h43
